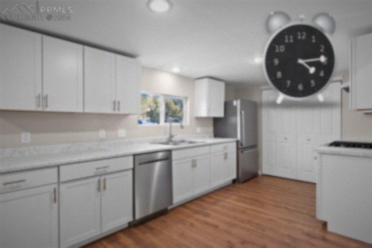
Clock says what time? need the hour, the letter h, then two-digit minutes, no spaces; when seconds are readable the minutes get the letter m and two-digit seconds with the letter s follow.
4h14
